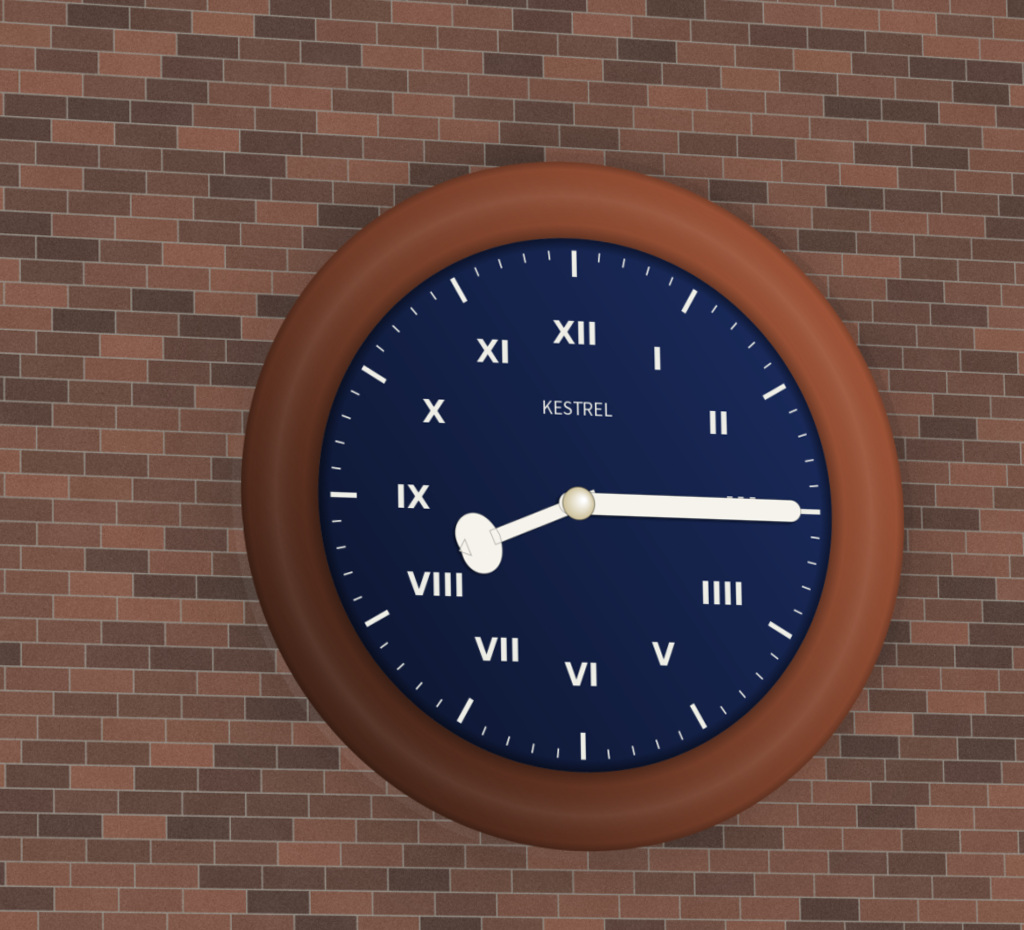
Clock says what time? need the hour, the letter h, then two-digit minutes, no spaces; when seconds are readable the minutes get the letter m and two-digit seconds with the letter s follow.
8h15
